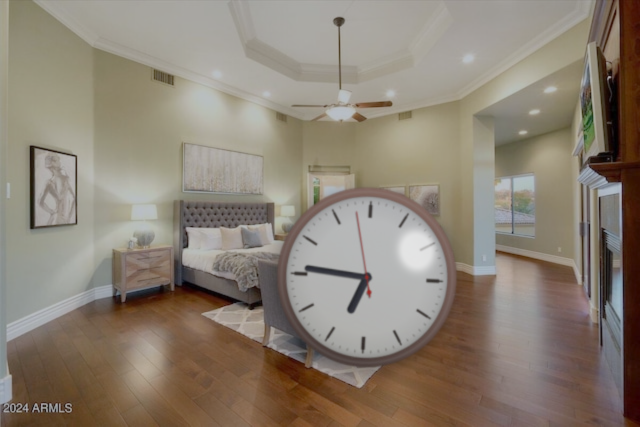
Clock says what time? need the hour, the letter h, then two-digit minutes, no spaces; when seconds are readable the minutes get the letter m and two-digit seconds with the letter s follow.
6h45m58s
